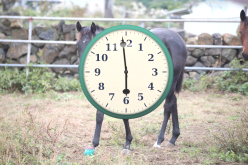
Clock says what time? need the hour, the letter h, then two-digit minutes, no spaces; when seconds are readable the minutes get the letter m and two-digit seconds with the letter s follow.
5h59
